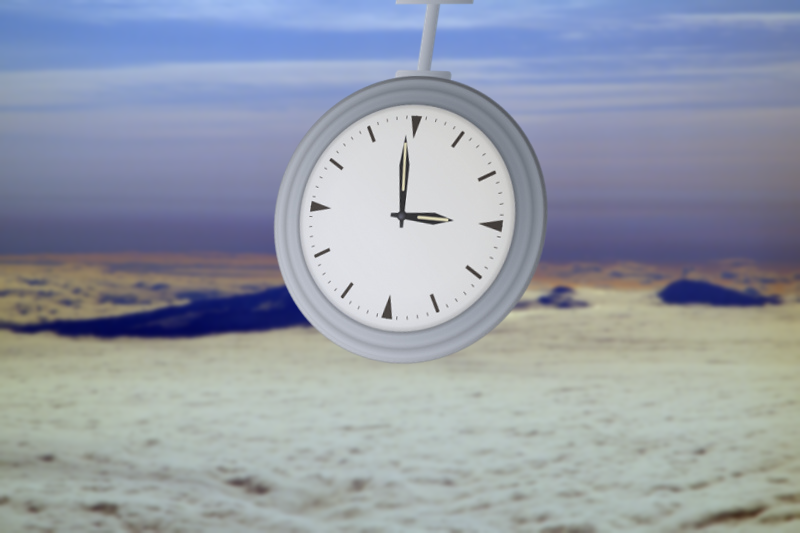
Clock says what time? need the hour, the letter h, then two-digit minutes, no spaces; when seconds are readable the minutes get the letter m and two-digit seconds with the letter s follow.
2h59
